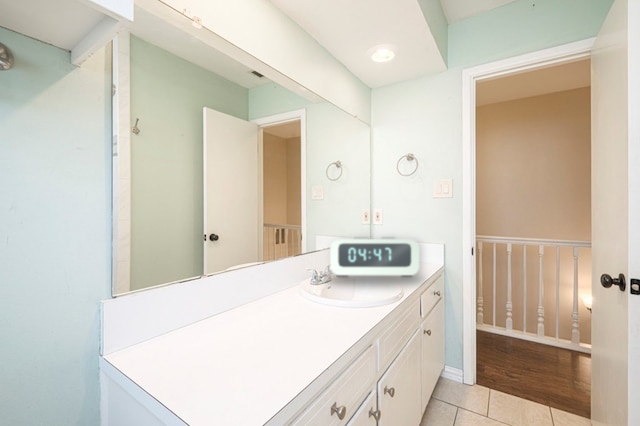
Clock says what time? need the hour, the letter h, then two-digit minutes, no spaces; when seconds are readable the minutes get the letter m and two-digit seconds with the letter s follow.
4h47
